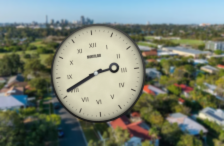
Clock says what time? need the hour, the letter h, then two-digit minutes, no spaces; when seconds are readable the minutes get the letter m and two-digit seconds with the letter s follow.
2h41
